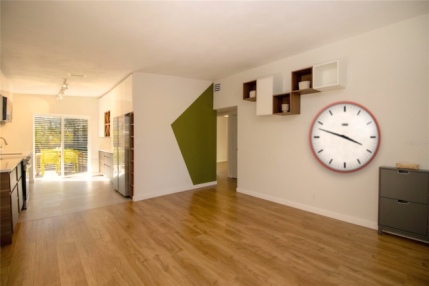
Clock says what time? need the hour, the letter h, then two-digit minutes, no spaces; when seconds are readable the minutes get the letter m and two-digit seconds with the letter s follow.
3h48
